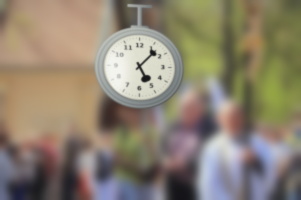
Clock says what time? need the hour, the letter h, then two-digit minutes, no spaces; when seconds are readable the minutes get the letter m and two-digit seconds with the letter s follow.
5h07
